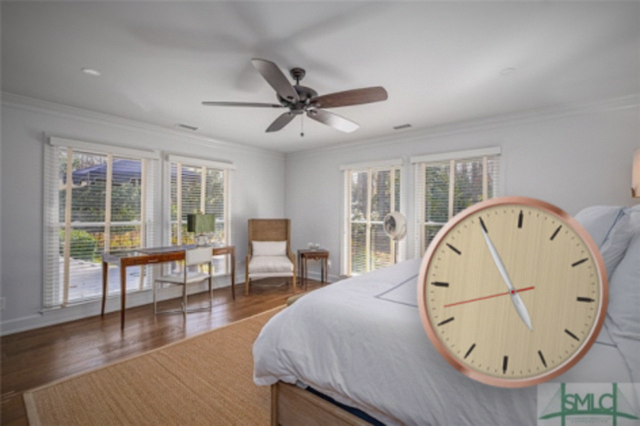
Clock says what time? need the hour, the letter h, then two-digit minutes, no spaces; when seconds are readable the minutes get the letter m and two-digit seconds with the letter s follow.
4h54m42s
